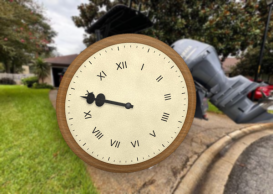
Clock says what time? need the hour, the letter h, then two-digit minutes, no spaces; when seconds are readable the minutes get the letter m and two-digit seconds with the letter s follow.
9h49
